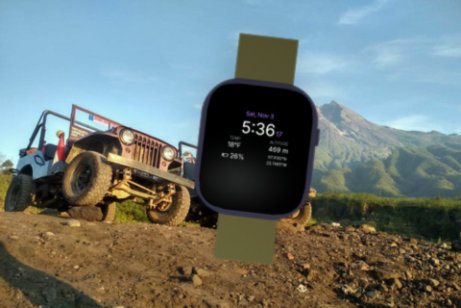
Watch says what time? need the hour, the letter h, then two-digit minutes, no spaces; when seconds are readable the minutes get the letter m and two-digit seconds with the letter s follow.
5h36
